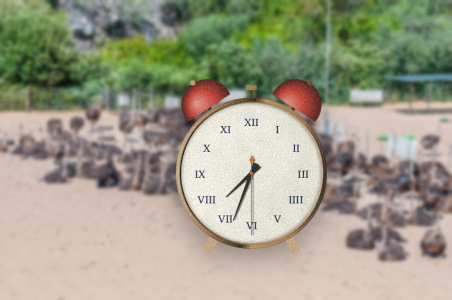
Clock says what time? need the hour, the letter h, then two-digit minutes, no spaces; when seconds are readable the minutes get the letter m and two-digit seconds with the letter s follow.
7h33m30s
